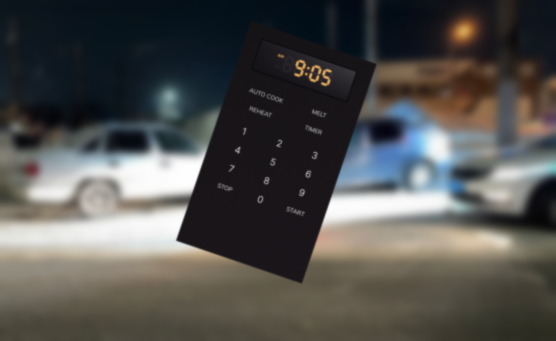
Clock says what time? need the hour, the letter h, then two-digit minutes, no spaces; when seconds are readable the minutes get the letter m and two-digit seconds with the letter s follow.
9h05
